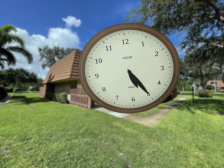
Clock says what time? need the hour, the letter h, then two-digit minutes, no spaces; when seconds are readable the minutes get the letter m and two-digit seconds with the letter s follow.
5h25
